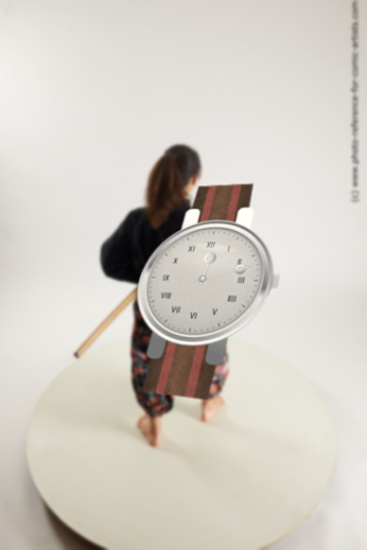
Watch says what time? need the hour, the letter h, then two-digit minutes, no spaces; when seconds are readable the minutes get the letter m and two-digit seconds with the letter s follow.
12h12
